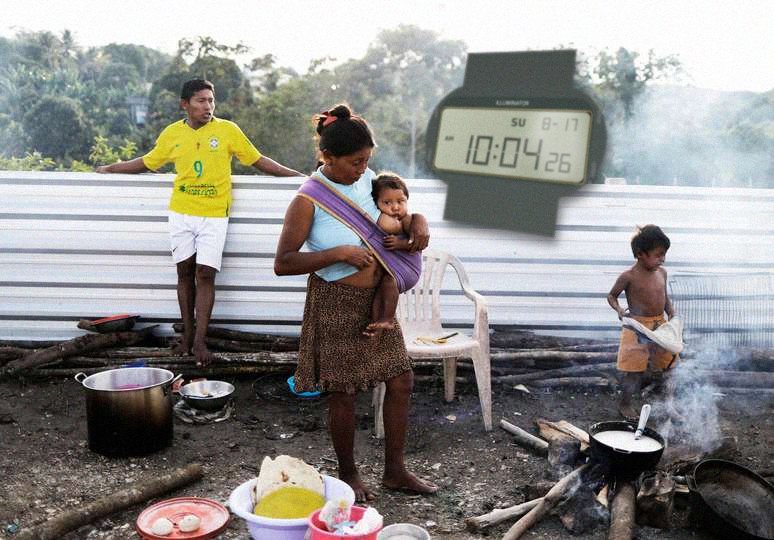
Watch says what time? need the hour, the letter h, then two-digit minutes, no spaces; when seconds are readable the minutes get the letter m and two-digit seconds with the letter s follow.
10h04m26s
